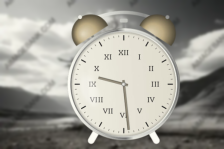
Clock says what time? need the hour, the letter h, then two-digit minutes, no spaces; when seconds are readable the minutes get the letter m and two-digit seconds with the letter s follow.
9h29
